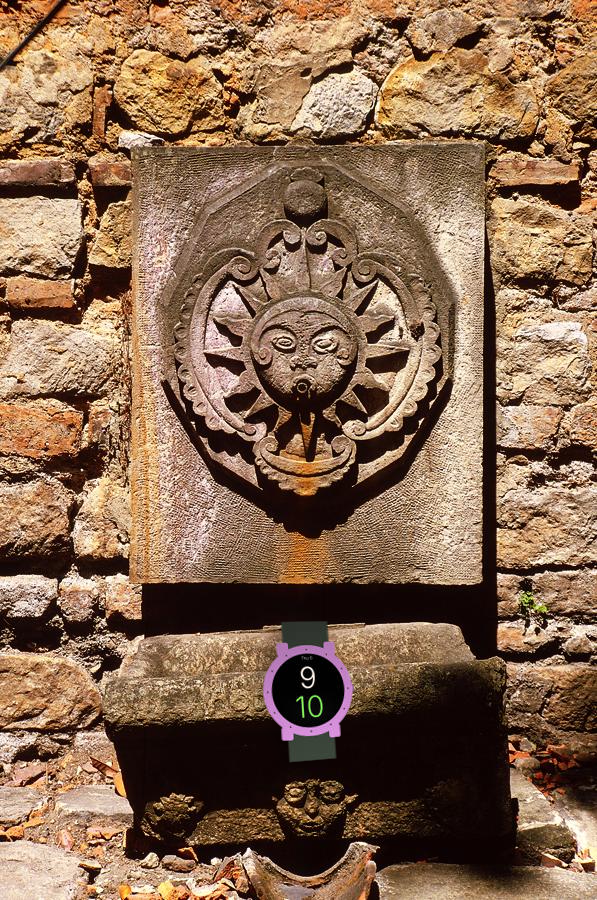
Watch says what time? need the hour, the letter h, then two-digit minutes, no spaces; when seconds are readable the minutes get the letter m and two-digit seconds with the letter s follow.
9h10
